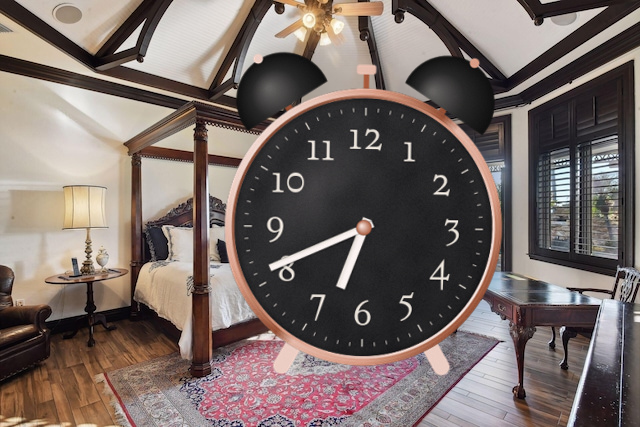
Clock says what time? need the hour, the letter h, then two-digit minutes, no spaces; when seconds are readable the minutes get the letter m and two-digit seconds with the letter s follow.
6h41
